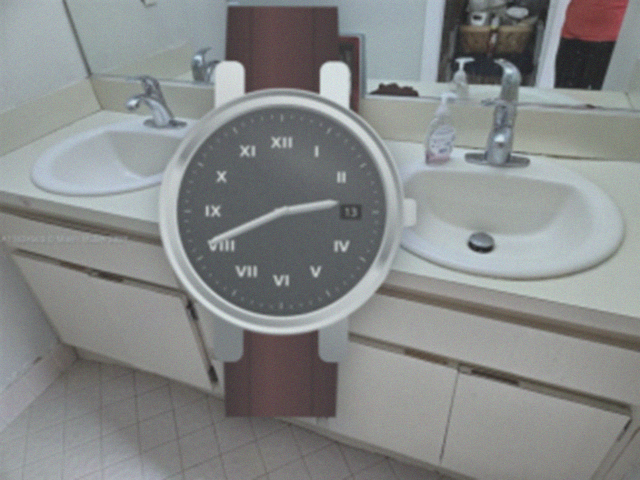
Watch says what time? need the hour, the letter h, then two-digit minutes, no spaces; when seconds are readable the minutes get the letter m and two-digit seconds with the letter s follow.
2h41
